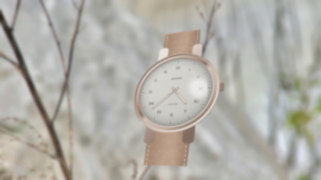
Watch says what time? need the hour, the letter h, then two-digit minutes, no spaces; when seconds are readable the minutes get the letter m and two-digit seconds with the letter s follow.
4h38
